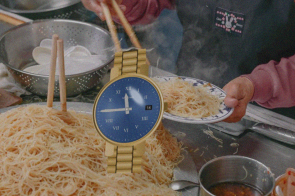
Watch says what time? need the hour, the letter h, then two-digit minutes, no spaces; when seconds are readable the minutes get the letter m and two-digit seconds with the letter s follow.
11h45
